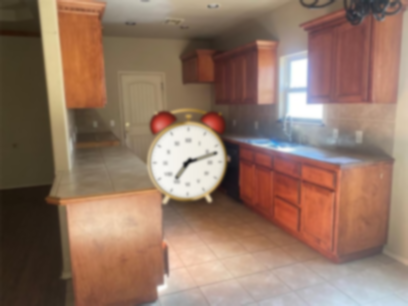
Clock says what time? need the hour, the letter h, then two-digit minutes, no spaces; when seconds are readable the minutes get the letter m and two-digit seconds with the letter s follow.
7h12
